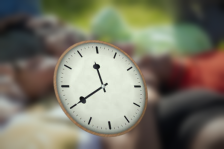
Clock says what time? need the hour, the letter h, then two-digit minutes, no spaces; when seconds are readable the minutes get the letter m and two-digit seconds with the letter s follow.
11h40
